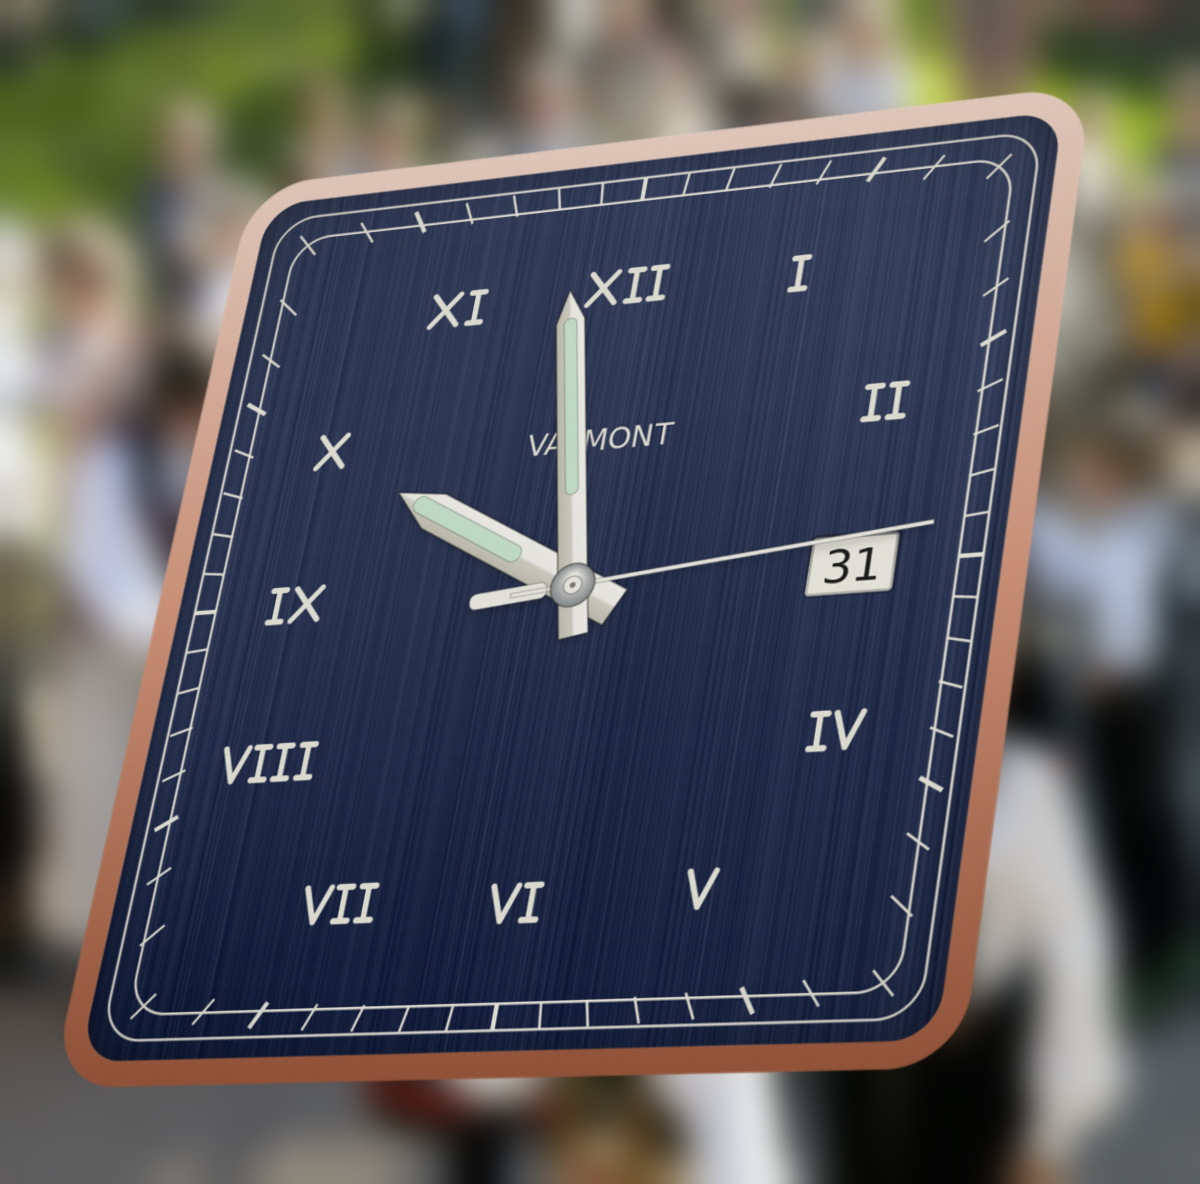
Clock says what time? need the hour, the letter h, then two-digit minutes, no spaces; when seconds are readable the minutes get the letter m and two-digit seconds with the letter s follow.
9h58m14s
